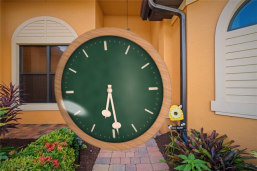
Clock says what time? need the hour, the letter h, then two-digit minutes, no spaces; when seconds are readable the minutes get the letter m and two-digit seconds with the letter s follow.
6h29
